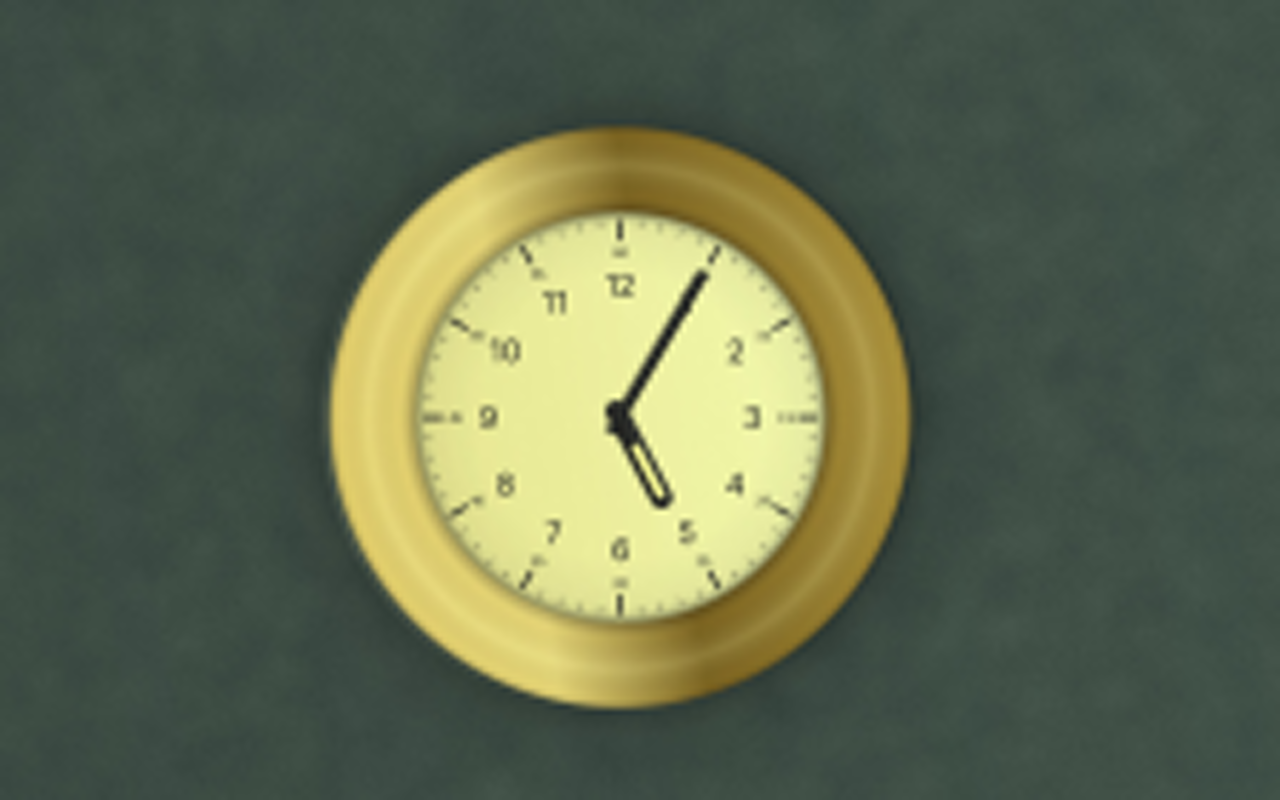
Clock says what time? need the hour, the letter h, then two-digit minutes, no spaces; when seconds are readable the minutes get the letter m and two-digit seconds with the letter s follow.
5h05
